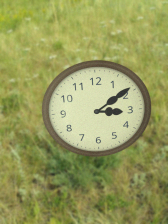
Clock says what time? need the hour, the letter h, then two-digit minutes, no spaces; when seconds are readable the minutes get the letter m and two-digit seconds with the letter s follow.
3h09
